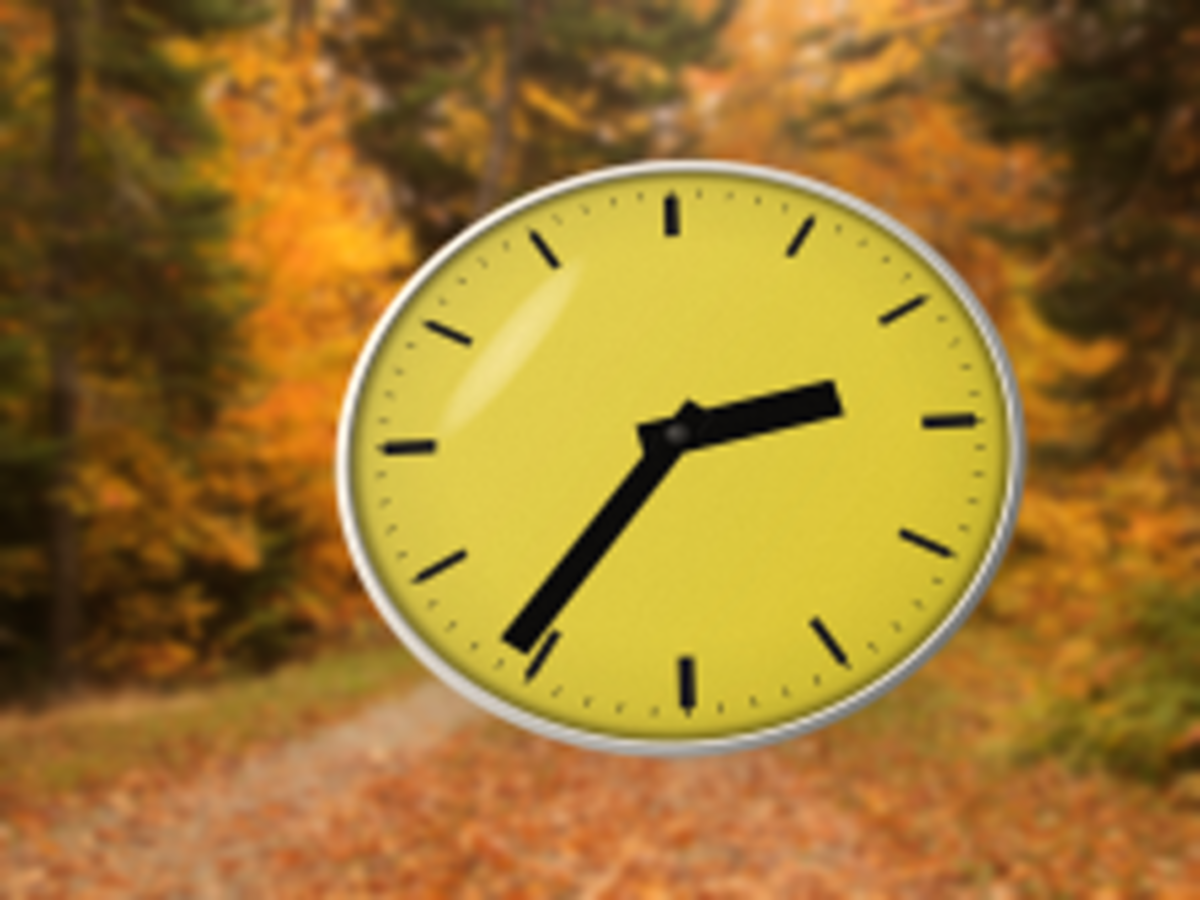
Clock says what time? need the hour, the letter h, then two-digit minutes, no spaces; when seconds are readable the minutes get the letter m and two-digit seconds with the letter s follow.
2h36
